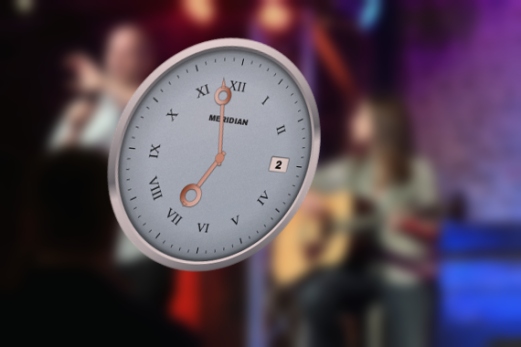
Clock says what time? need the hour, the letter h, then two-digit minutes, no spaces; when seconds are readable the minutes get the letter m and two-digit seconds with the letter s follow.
6h58
